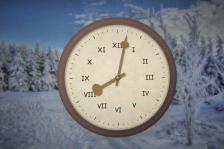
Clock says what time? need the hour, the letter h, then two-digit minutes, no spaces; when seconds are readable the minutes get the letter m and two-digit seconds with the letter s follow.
8h02
